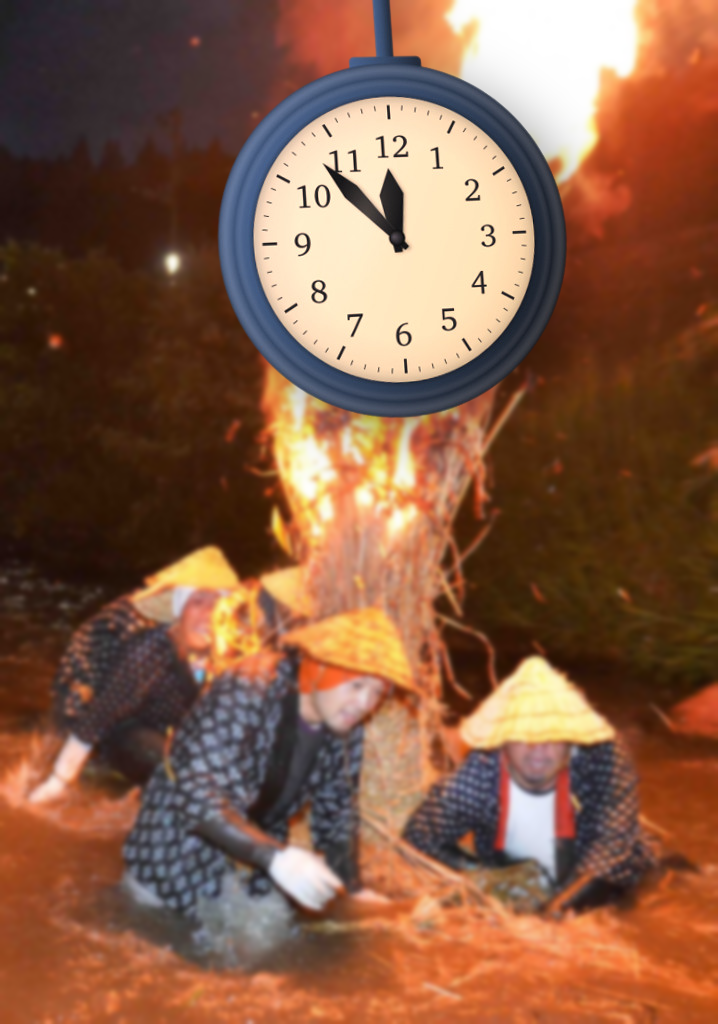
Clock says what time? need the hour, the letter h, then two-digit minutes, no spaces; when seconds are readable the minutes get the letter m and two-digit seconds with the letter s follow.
11h53
